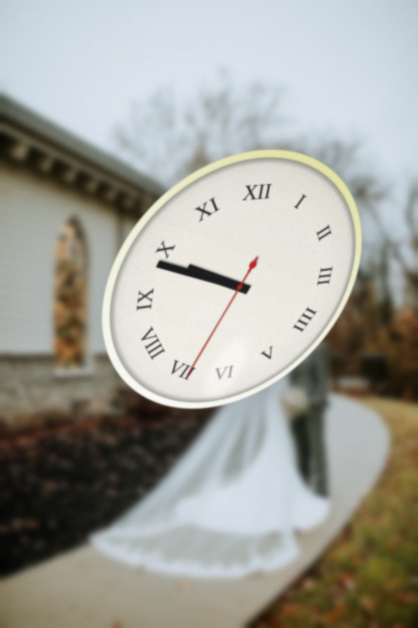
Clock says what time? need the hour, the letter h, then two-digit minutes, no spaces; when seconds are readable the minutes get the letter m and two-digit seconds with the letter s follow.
9h48m34s
